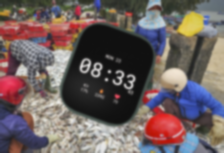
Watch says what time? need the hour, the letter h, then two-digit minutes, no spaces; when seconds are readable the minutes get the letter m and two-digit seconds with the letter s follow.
8h33
